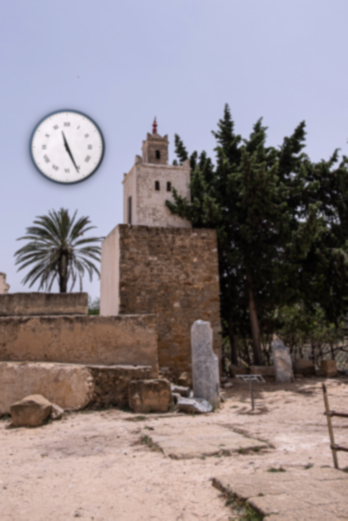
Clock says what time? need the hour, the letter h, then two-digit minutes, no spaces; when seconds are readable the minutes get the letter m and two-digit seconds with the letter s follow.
11h26
